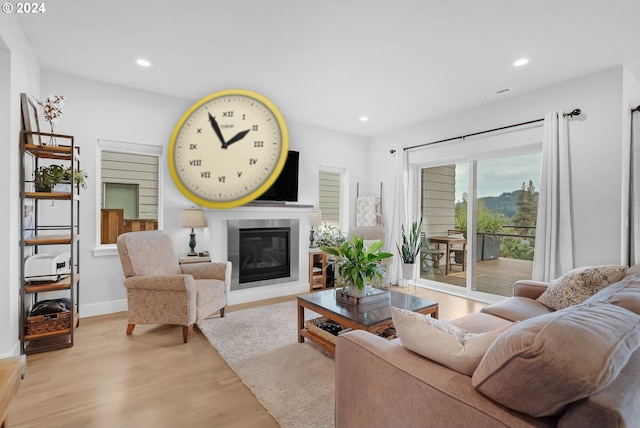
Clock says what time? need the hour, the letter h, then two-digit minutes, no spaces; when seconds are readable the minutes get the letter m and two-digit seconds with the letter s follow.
1h55
